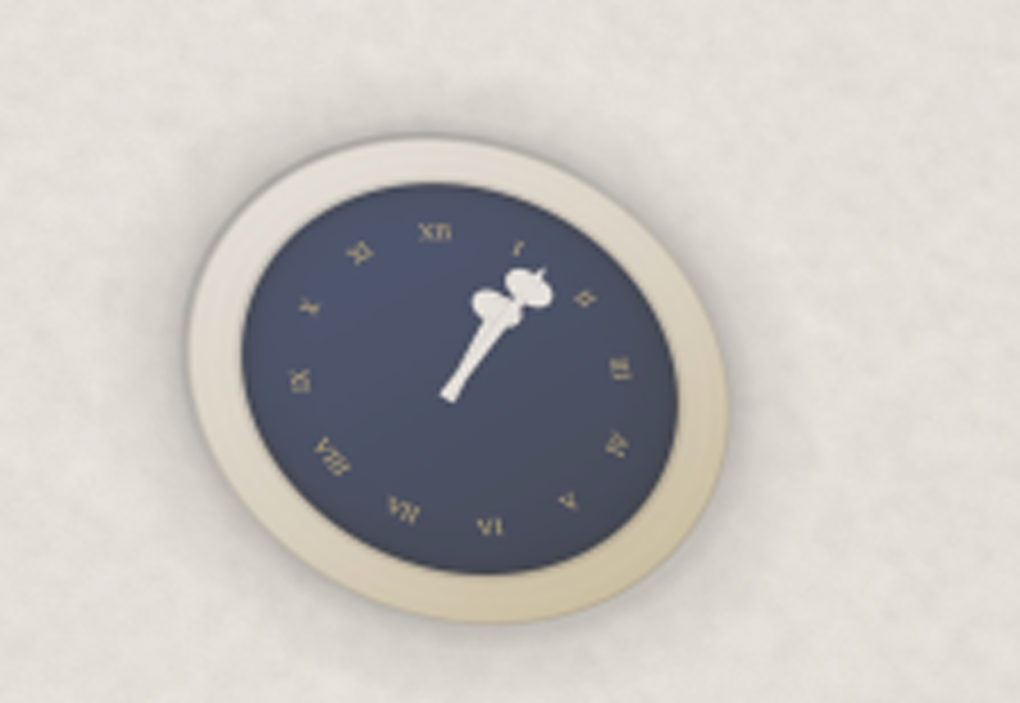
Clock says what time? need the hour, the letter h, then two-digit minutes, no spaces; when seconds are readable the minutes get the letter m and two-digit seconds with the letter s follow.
1h07
